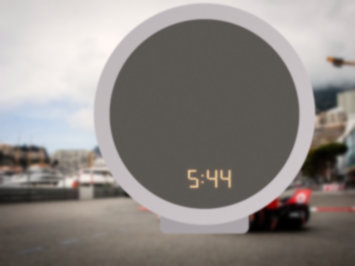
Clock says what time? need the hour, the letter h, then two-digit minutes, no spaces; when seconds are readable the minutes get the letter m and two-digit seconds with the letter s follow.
5h44
